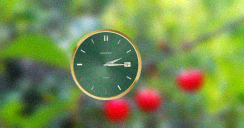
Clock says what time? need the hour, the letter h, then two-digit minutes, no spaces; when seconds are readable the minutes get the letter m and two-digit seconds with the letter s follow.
2h15
